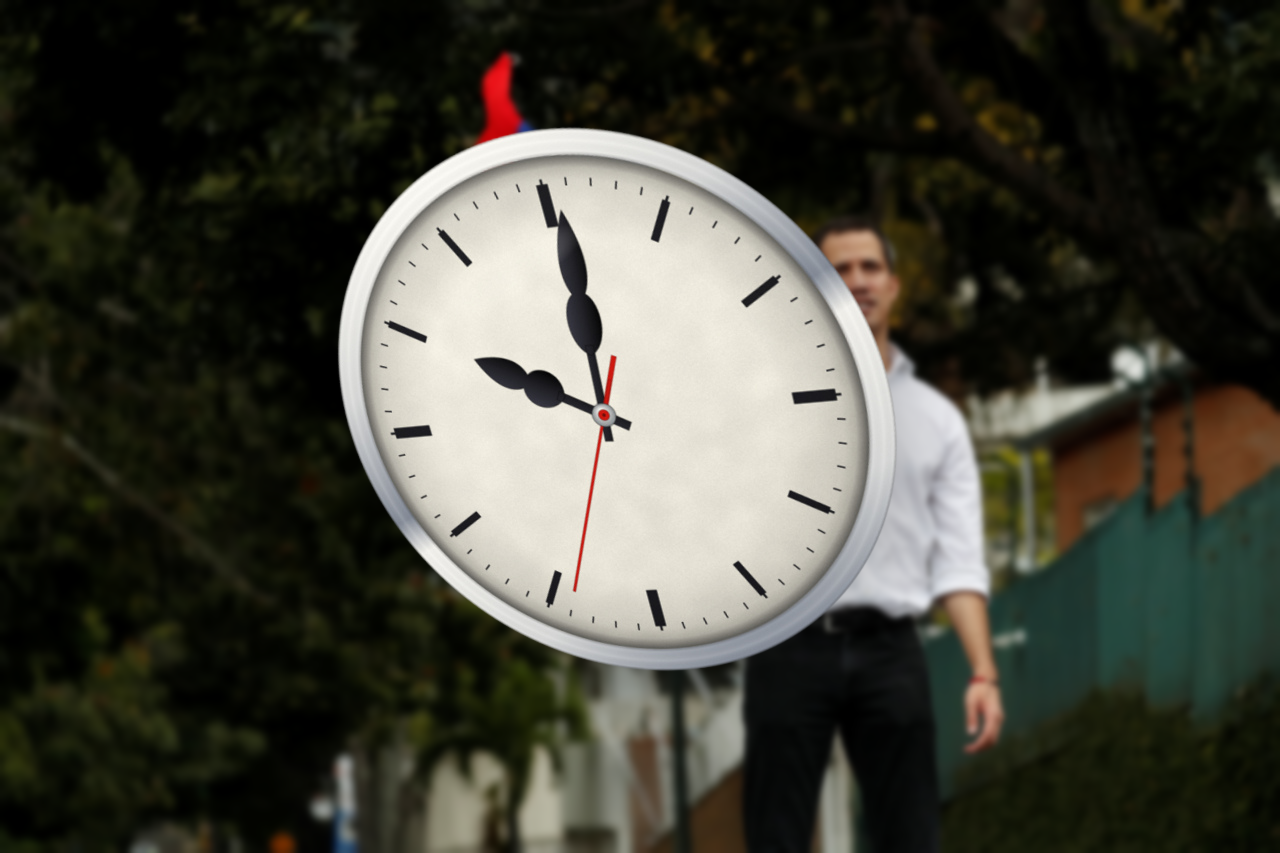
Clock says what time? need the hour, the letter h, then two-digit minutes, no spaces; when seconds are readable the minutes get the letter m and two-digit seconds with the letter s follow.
10h00m34s
